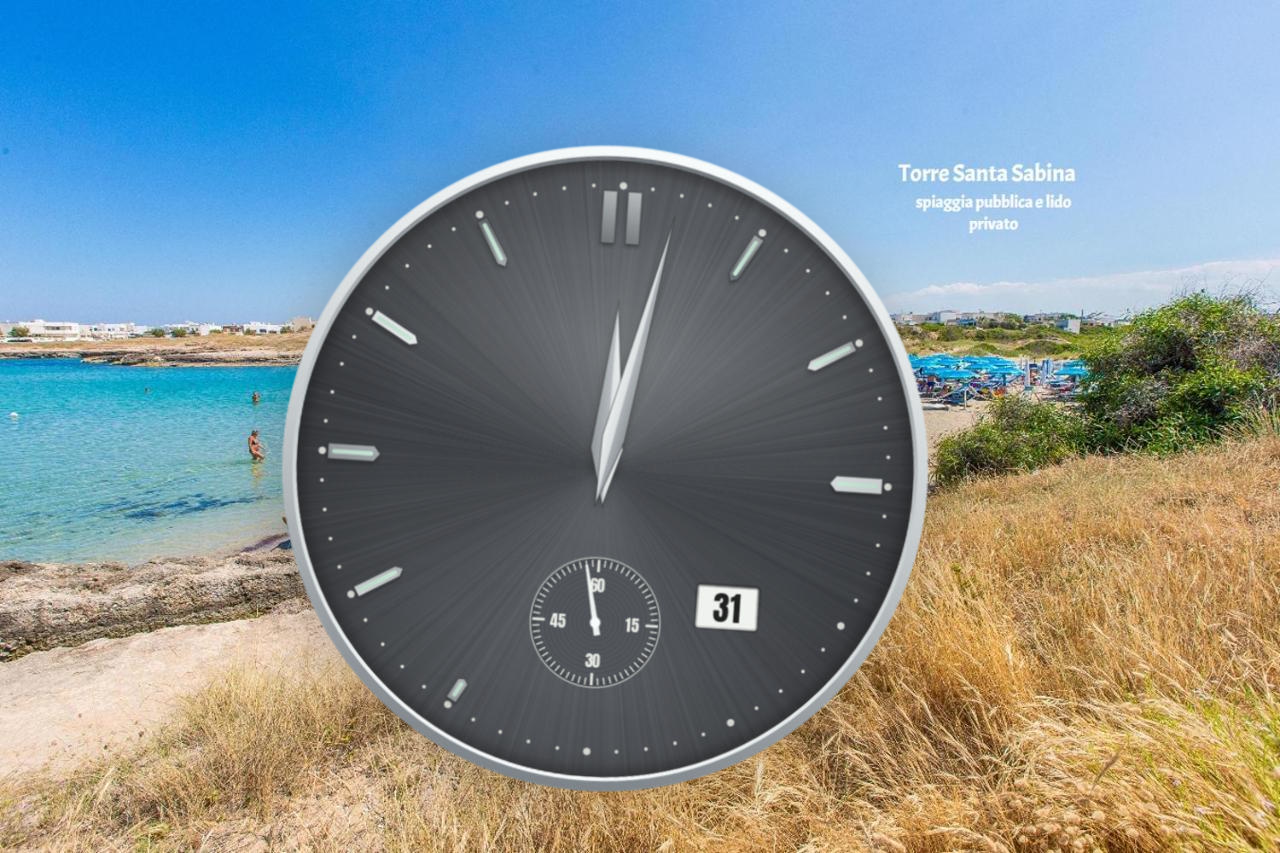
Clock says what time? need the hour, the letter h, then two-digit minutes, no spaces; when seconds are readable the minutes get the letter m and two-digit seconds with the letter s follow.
12h01m58s
